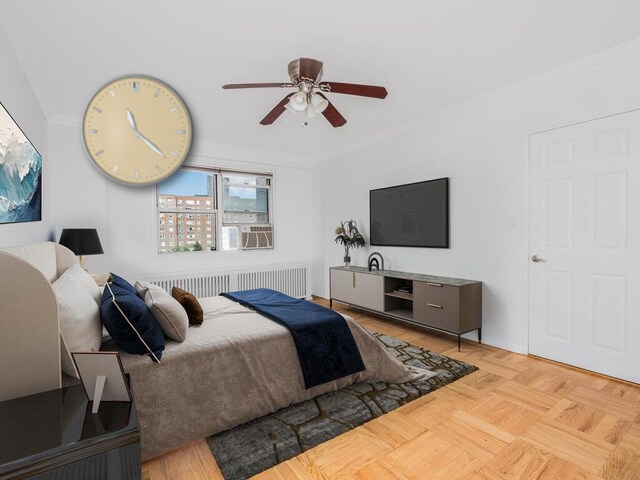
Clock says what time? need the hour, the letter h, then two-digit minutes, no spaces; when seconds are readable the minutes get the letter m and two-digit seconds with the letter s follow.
11h22
